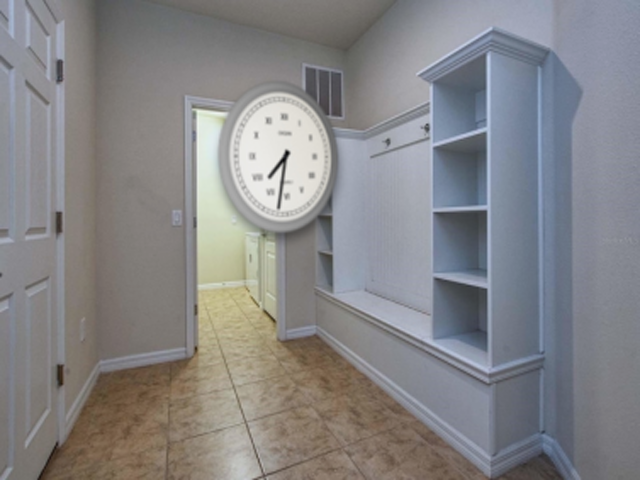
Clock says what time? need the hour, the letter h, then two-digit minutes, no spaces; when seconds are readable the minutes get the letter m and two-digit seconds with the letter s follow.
7h32
